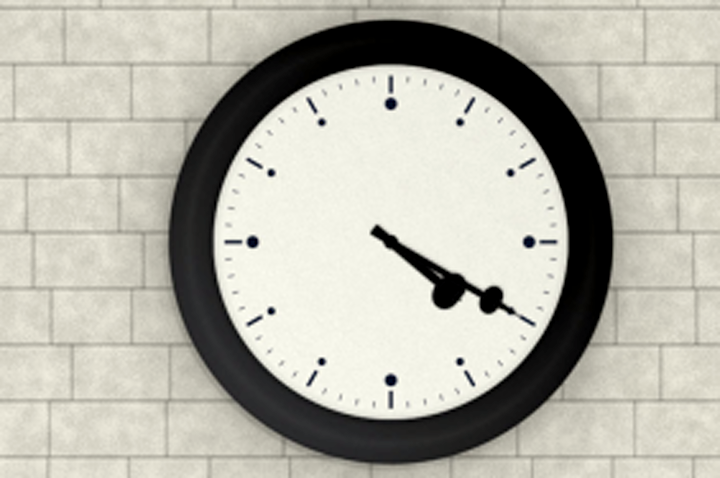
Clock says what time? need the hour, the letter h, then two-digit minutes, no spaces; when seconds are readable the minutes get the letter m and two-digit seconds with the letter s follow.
4h20
